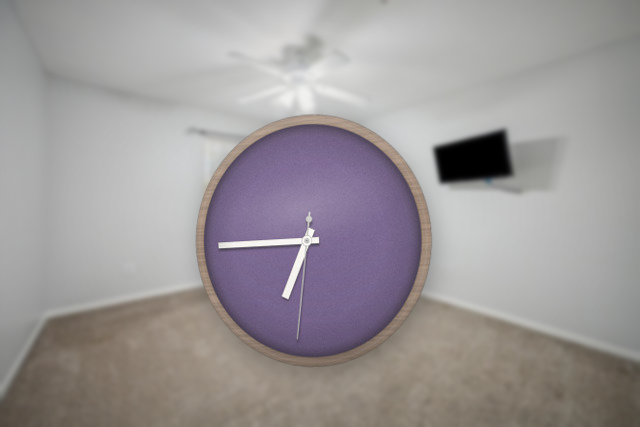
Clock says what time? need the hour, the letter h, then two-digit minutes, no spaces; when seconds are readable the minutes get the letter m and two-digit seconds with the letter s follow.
6h44m31s
